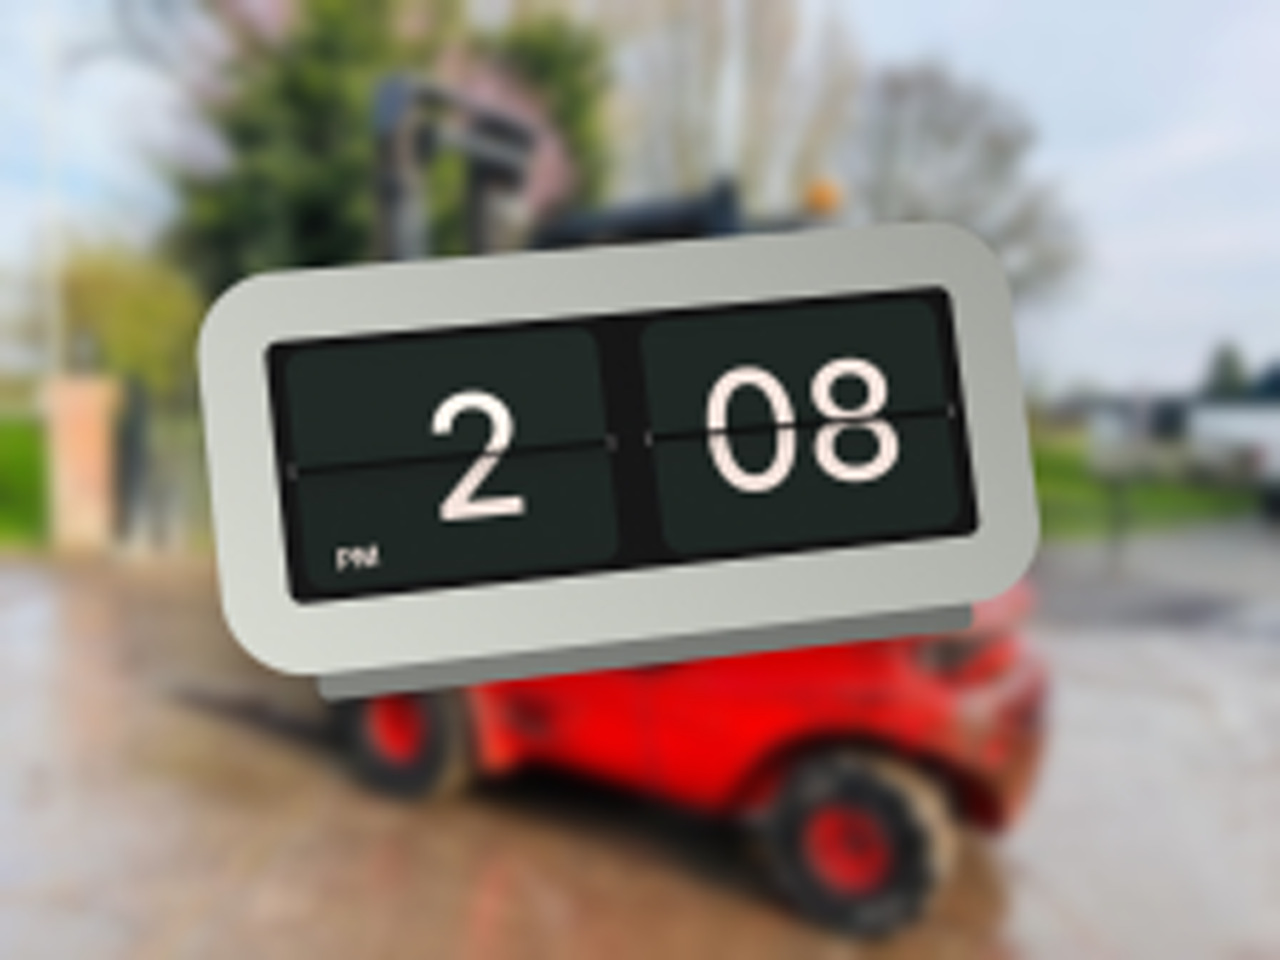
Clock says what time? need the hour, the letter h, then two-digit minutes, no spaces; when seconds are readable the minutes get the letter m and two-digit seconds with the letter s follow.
2h08
